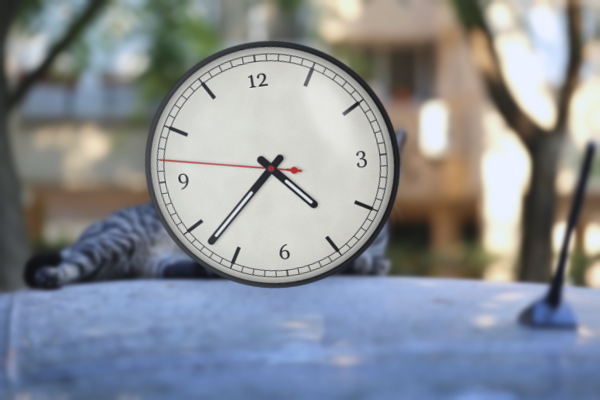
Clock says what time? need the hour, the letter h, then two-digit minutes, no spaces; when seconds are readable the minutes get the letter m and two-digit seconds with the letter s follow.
4h37m47s
